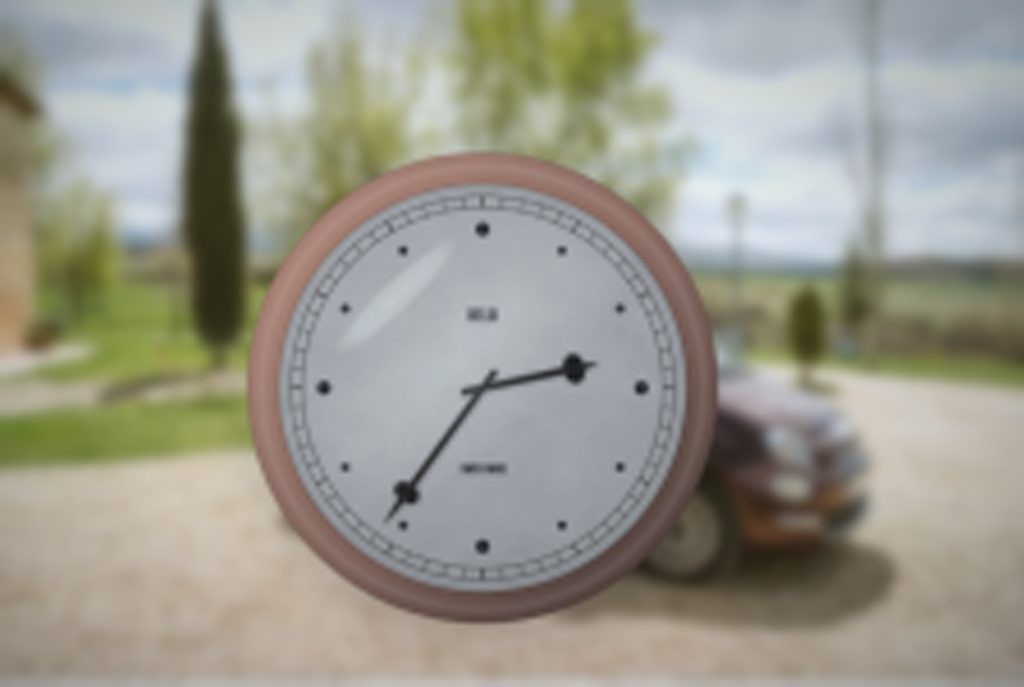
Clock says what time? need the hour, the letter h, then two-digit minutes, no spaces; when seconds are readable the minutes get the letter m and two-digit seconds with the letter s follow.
2h36
